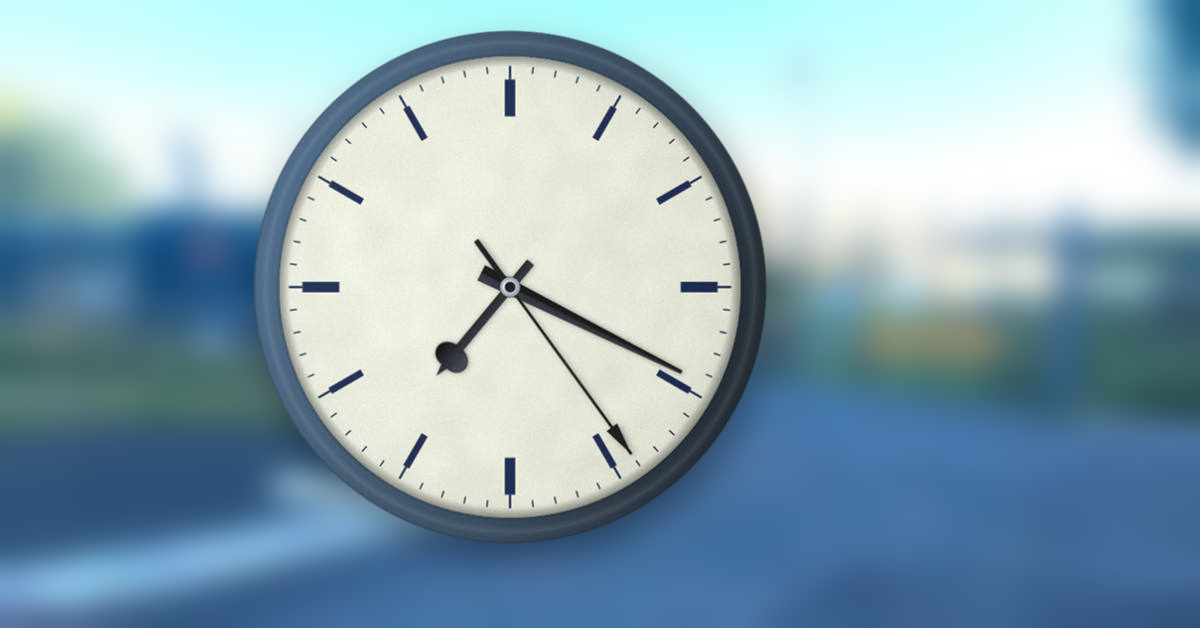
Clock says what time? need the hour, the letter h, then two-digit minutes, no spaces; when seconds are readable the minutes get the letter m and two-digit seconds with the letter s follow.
7h19m24s
